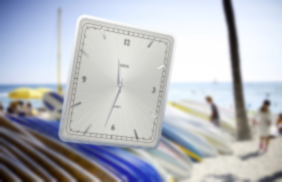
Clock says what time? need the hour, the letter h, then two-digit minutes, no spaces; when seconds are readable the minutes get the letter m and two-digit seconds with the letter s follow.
11h32
